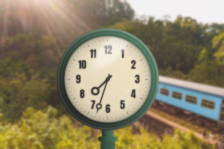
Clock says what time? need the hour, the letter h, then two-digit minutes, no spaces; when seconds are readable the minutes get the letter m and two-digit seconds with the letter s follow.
7h33
